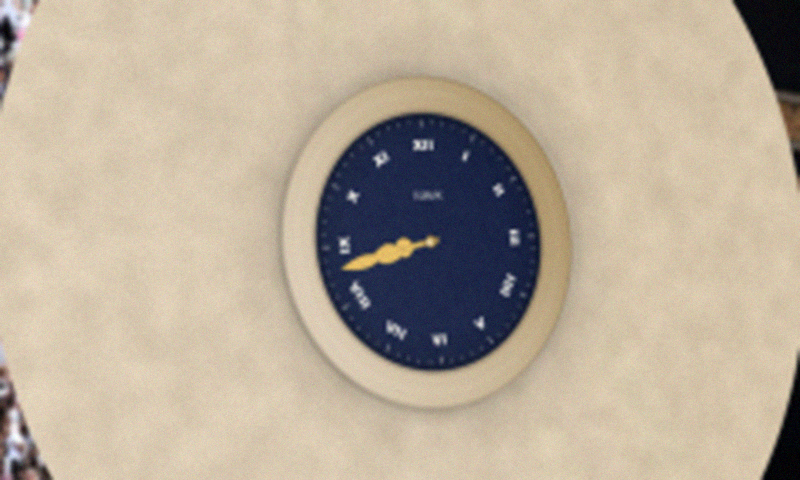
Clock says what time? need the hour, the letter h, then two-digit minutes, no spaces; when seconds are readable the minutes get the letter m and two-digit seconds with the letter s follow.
8h43
